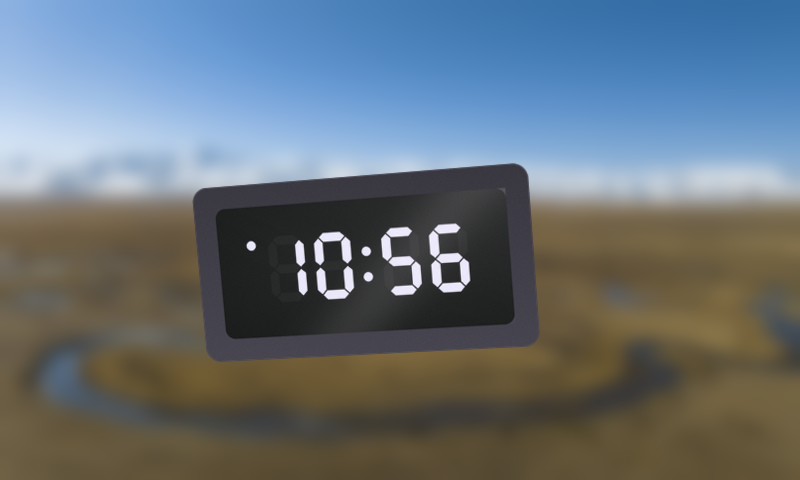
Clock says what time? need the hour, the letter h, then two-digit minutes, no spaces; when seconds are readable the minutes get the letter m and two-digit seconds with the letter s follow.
10h56
